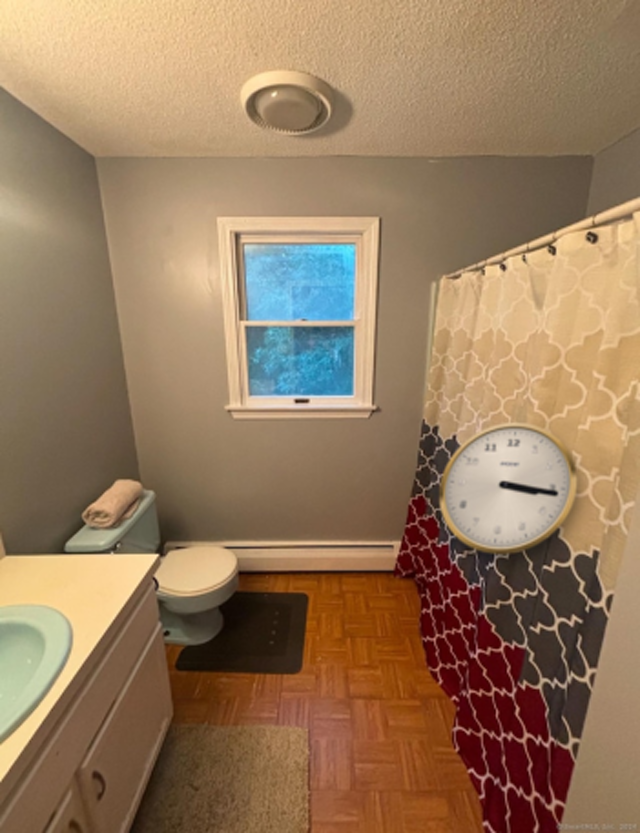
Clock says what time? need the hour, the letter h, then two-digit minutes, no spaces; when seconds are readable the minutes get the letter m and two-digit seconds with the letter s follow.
3h16
